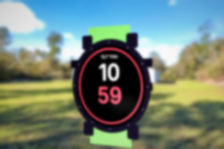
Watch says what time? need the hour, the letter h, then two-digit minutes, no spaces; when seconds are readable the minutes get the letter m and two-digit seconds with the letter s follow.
10h59
